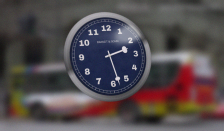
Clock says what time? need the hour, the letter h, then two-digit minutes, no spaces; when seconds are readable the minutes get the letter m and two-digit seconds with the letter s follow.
2h28
